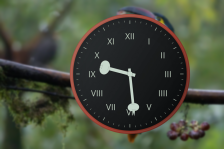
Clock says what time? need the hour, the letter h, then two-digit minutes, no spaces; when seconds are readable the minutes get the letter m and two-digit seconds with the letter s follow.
9h29
